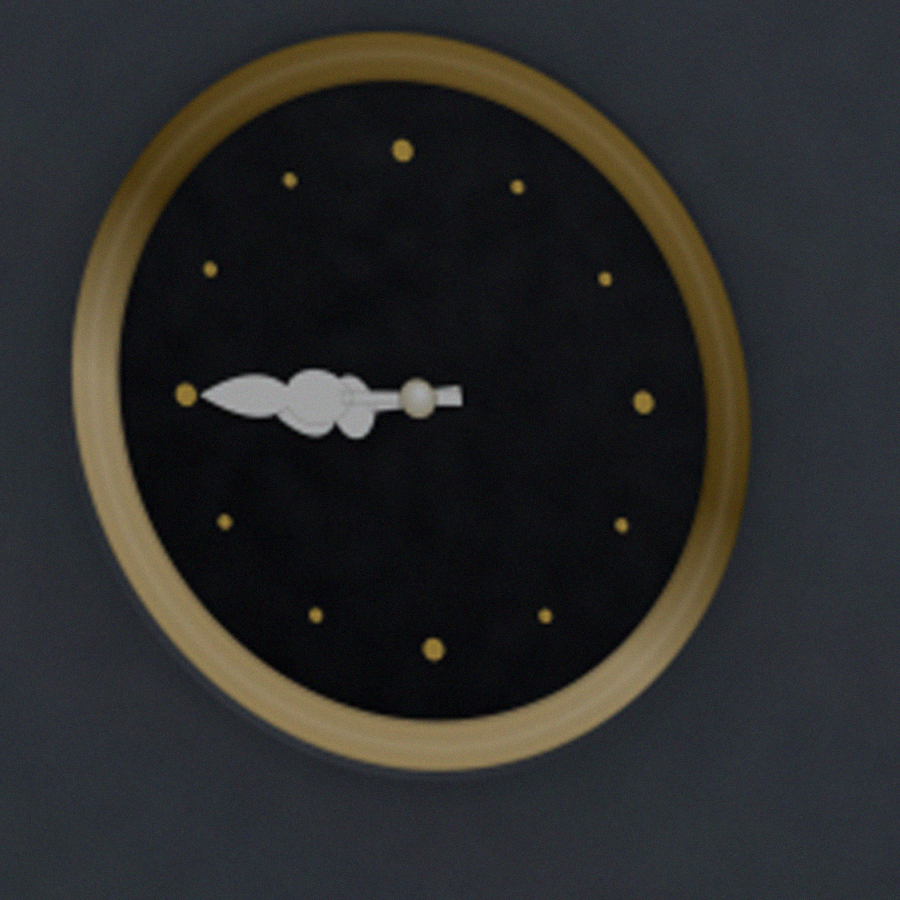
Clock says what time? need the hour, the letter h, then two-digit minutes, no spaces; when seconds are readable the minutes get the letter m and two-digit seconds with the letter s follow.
8h45
